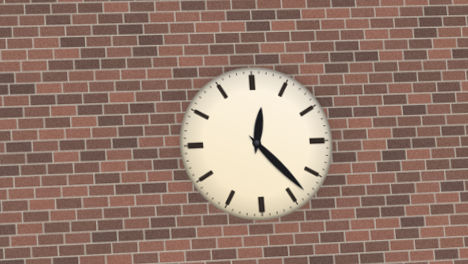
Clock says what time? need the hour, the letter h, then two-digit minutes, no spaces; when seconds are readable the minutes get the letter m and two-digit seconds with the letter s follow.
12h23
